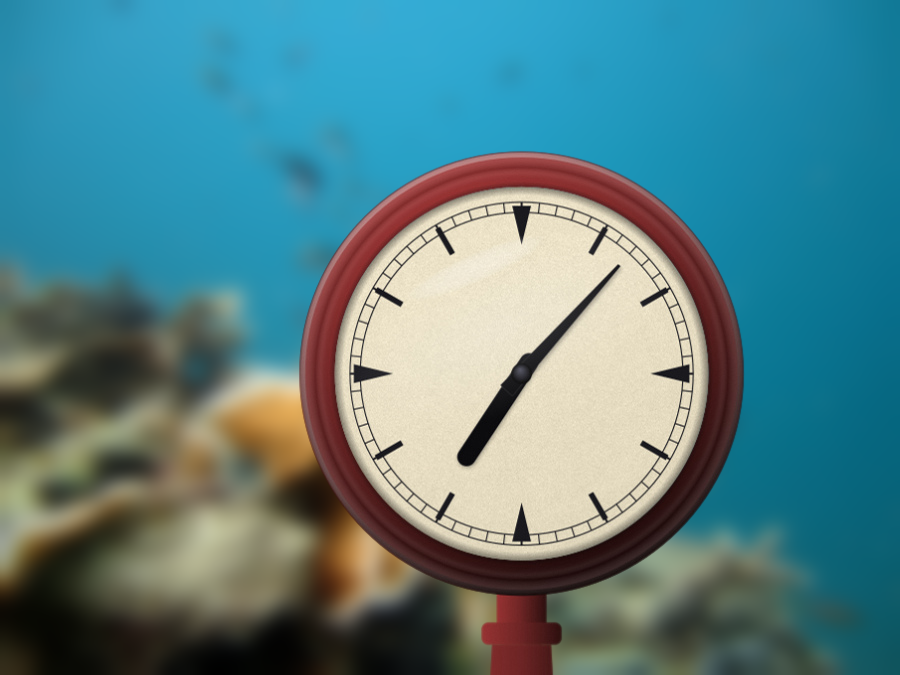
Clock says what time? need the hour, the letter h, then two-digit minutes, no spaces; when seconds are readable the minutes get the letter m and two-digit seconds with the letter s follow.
7h07
